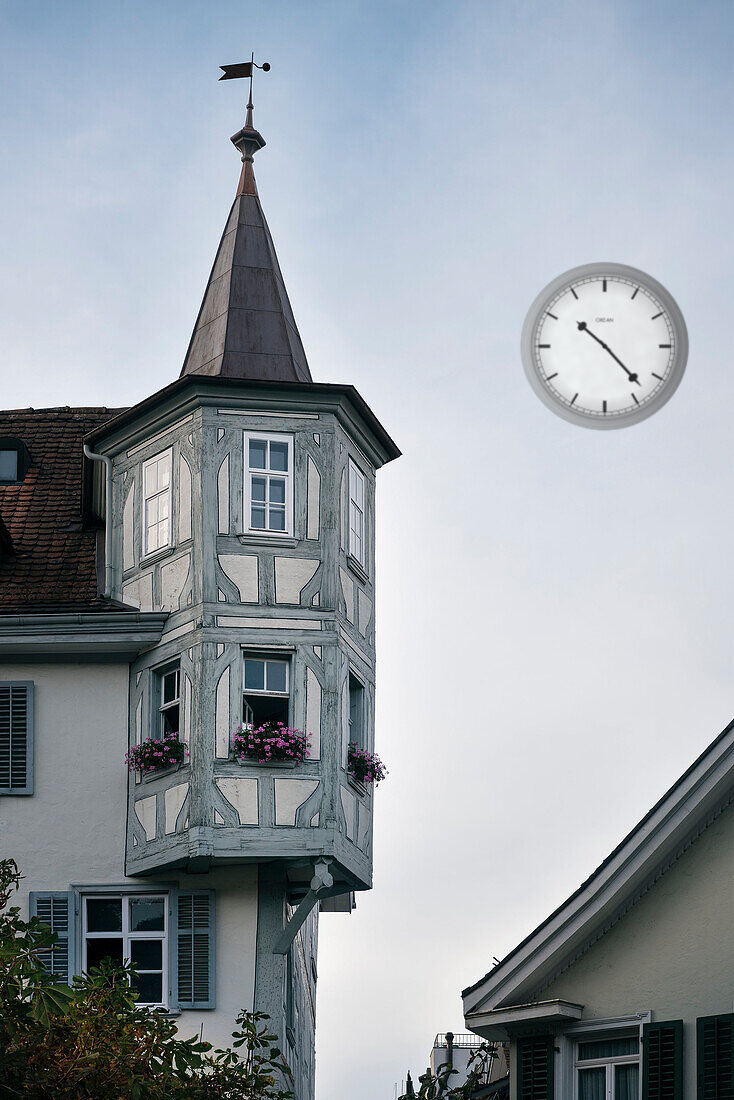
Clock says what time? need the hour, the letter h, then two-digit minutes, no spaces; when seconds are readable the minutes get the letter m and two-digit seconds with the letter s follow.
10h23
